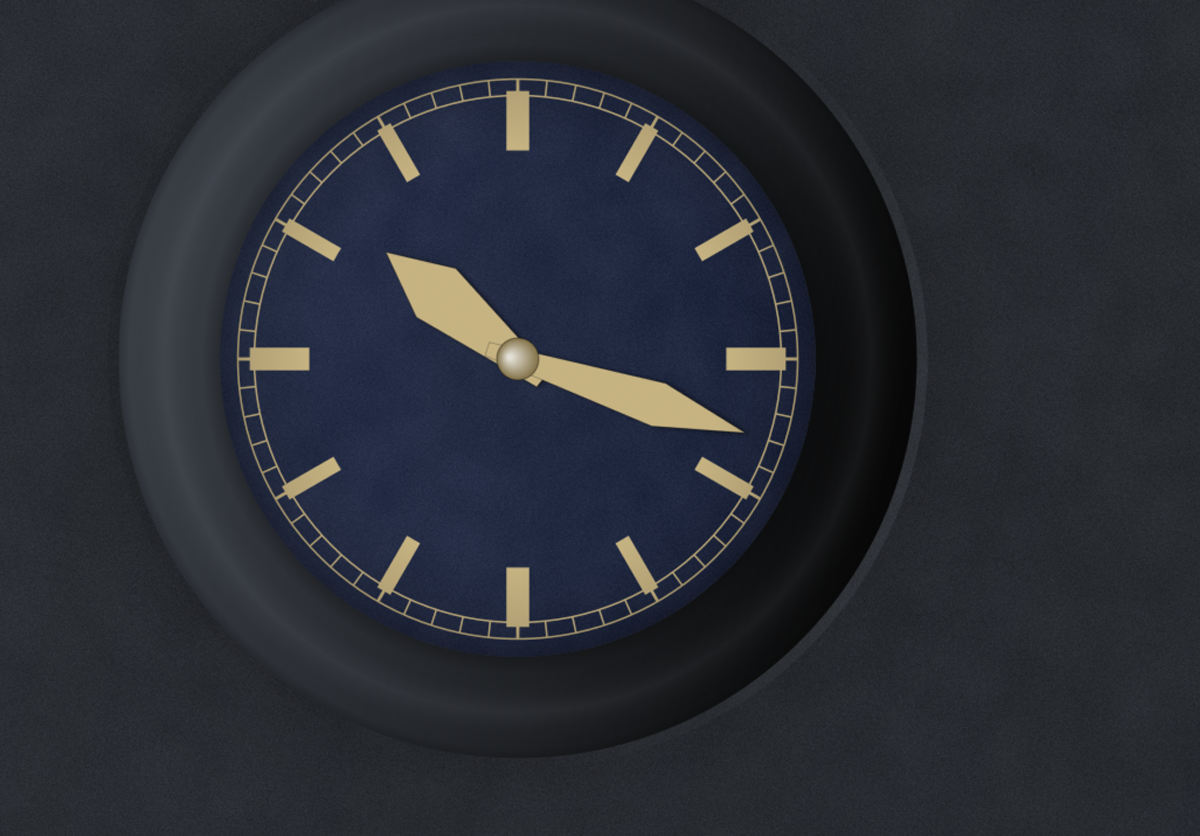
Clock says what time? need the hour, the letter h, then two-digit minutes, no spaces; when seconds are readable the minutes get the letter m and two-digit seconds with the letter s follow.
10h18
